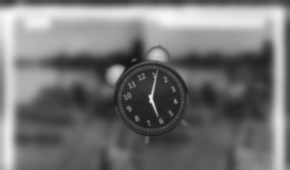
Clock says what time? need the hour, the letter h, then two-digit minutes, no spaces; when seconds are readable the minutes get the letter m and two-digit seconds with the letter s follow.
6h06
